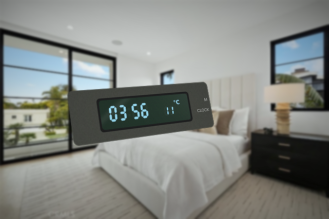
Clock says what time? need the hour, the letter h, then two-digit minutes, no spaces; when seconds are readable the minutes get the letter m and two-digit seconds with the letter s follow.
3h56
